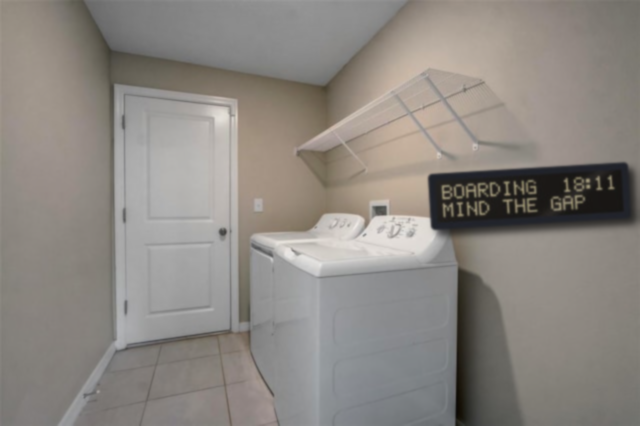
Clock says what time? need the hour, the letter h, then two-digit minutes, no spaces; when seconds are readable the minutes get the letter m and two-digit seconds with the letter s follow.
18h11
